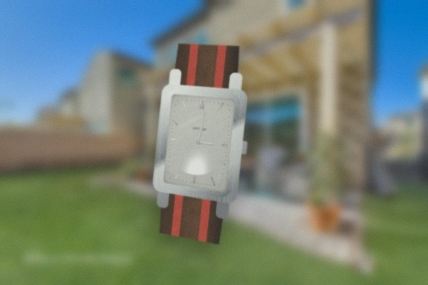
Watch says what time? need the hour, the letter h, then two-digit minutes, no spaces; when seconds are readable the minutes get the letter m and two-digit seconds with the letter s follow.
3h01
